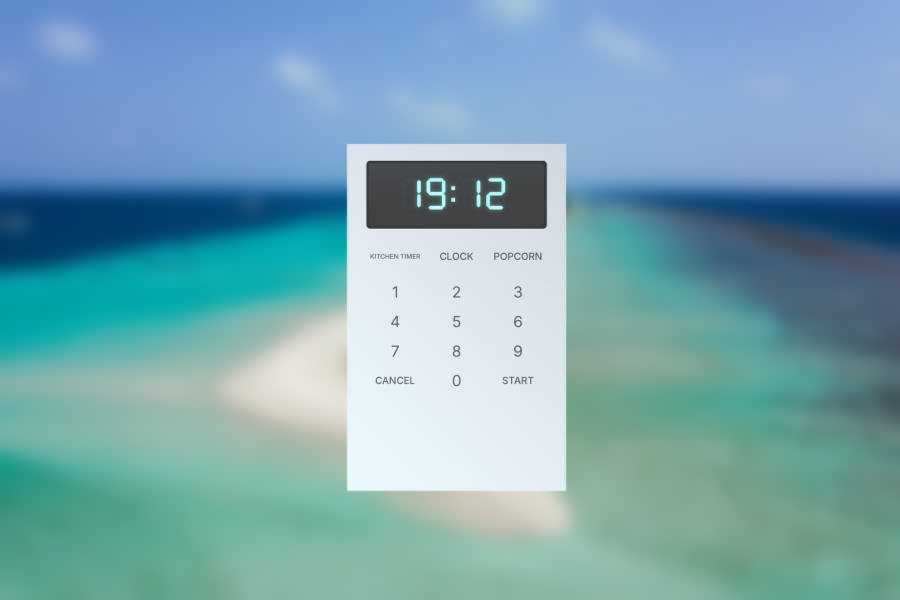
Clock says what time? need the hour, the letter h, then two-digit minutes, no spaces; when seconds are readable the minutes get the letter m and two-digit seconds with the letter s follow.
19h12
